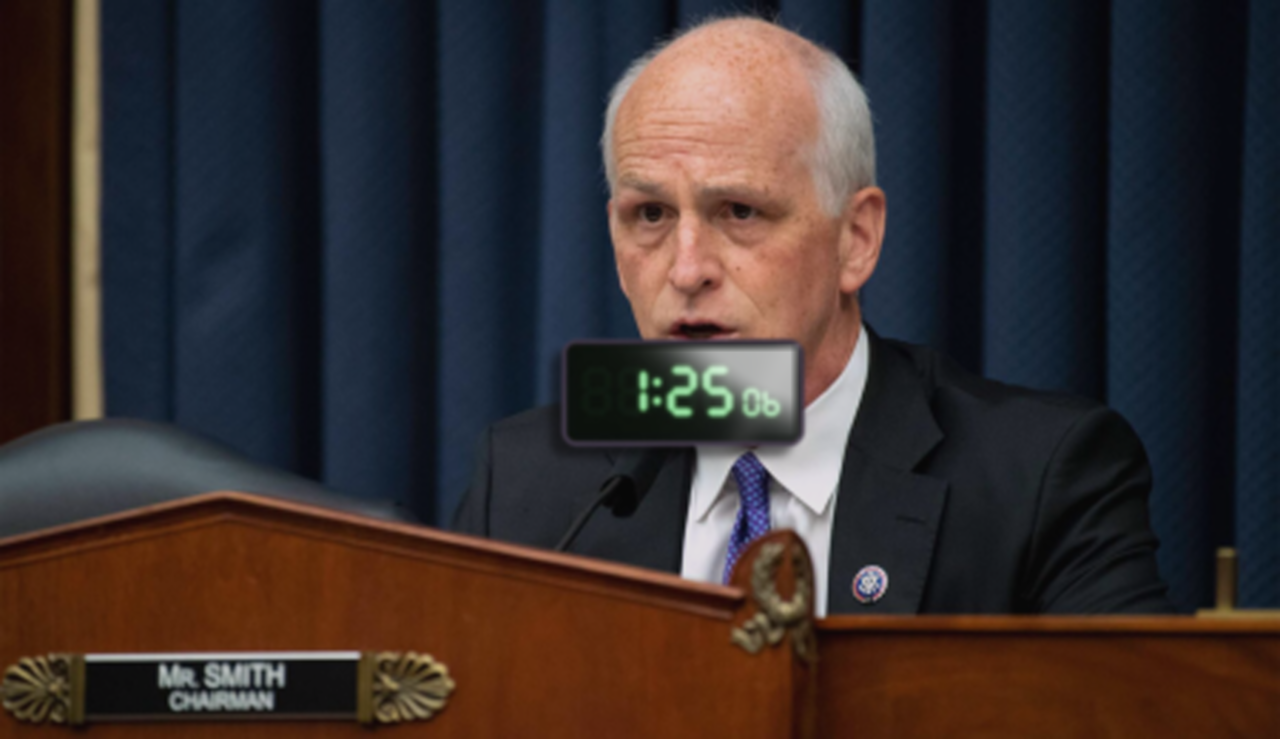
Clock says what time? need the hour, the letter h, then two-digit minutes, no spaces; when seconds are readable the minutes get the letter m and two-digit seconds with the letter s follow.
1h25m06s
